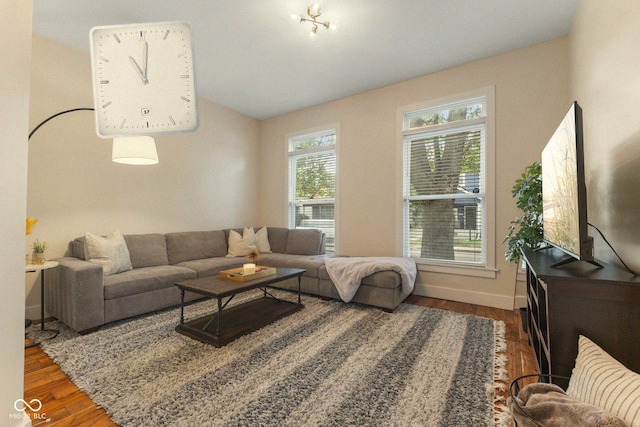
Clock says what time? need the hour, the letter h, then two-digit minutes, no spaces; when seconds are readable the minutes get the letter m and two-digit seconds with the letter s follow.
11h01
